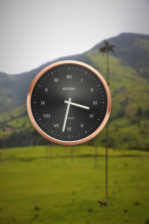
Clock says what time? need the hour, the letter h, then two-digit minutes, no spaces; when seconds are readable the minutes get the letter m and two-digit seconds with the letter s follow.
3h32
